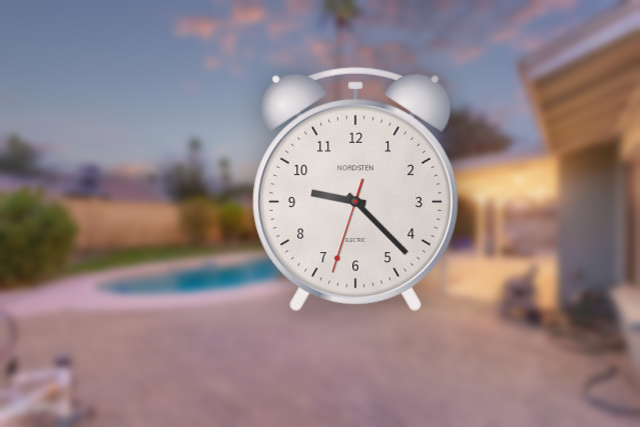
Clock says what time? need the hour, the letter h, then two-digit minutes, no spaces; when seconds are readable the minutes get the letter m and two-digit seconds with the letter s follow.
9h22m33s
